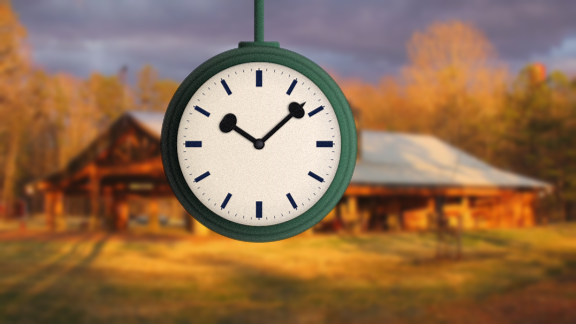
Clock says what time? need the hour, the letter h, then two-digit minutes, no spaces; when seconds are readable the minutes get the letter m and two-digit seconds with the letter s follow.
10h08
